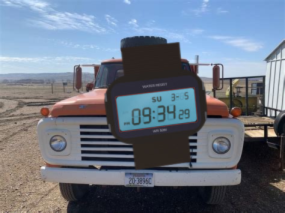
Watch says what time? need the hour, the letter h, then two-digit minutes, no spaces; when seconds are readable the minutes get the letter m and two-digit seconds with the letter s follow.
9h34m29s
